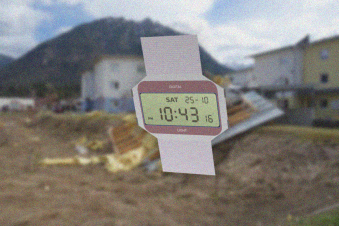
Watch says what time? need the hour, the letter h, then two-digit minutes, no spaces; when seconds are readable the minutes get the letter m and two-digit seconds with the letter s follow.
10h43m16s
